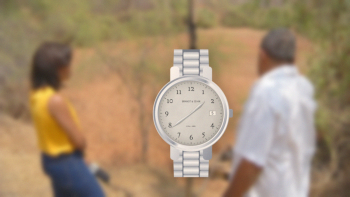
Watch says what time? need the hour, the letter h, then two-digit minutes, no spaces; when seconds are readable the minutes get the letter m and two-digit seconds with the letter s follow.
1h39
